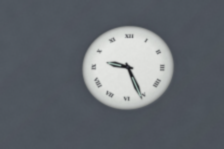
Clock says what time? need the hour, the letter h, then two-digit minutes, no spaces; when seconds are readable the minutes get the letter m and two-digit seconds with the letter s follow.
9h26
